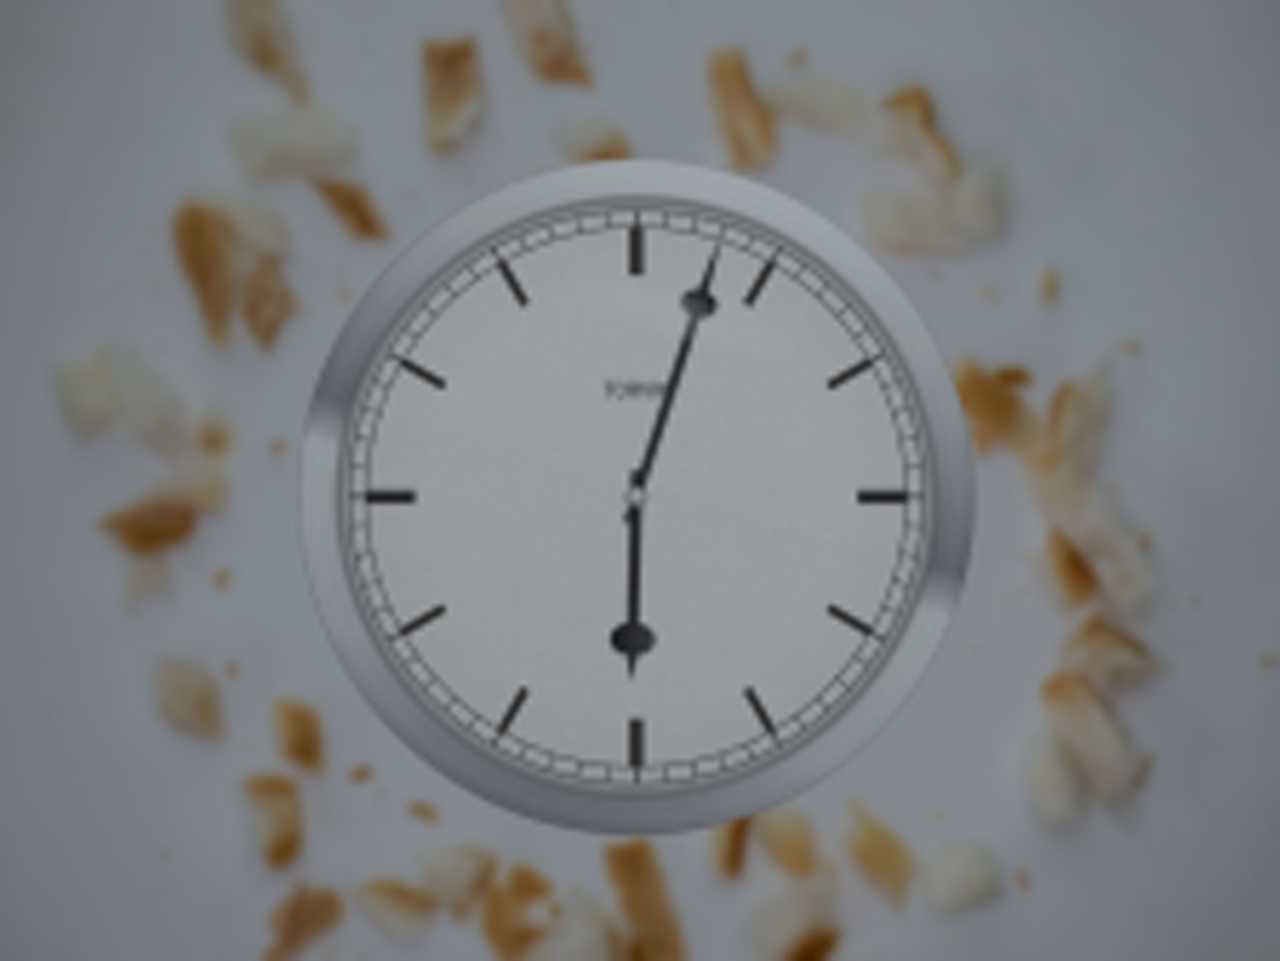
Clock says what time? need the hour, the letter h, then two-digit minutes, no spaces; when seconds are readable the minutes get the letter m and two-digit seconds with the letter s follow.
6h03
